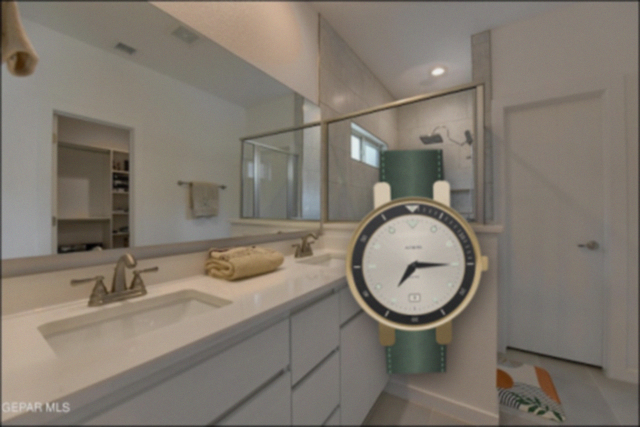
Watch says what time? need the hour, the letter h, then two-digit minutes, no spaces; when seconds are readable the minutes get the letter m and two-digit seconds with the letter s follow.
7h15
